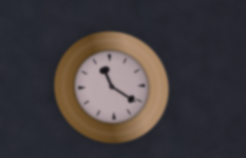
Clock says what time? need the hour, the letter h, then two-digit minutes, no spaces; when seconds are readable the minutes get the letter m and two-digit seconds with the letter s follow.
11h21
